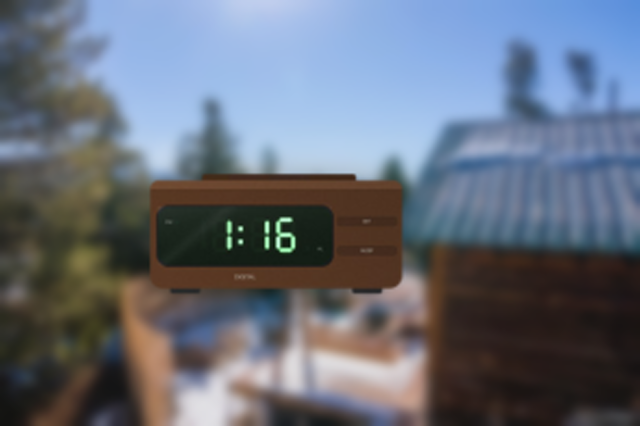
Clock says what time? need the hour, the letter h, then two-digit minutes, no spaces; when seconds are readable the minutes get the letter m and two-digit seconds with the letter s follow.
1h16
